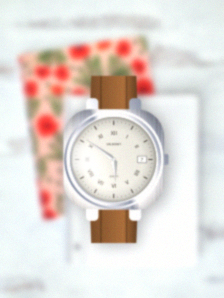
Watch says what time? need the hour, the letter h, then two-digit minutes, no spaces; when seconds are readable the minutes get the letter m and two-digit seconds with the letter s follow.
5h51
